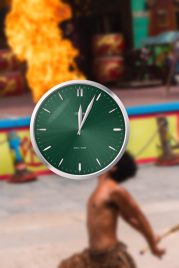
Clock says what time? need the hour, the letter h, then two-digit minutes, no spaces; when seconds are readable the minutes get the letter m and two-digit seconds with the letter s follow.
12h04
